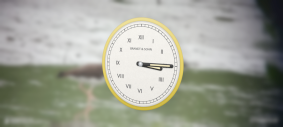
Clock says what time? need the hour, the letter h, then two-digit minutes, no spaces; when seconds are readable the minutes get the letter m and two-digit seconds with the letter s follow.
3h15
